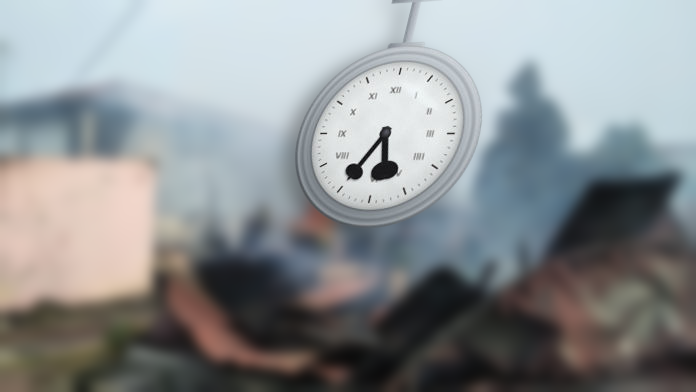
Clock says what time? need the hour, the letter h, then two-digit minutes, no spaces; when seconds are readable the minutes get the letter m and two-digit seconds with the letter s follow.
5h35
